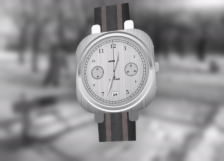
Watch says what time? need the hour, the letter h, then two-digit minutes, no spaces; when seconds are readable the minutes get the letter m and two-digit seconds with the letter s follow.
12h33
